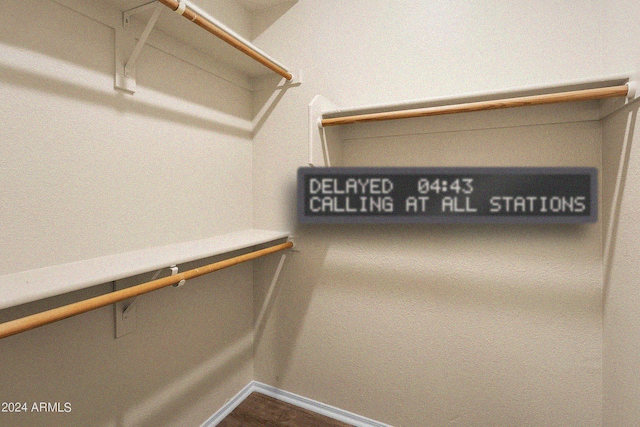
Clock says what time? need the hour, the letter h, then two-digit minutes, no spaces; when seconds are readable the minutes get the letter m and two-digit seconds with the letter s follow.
4h43
